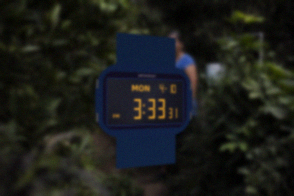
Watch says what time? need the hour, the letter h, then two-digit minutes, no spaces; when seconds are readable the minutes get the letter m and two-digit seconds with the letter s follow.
3h33
